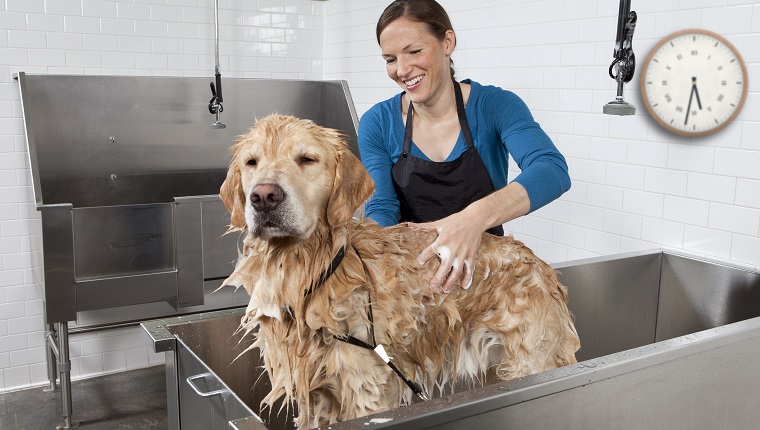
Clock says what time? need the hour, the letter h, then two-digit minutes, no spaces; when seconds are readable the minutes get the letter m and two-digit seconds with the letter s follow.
5h32
